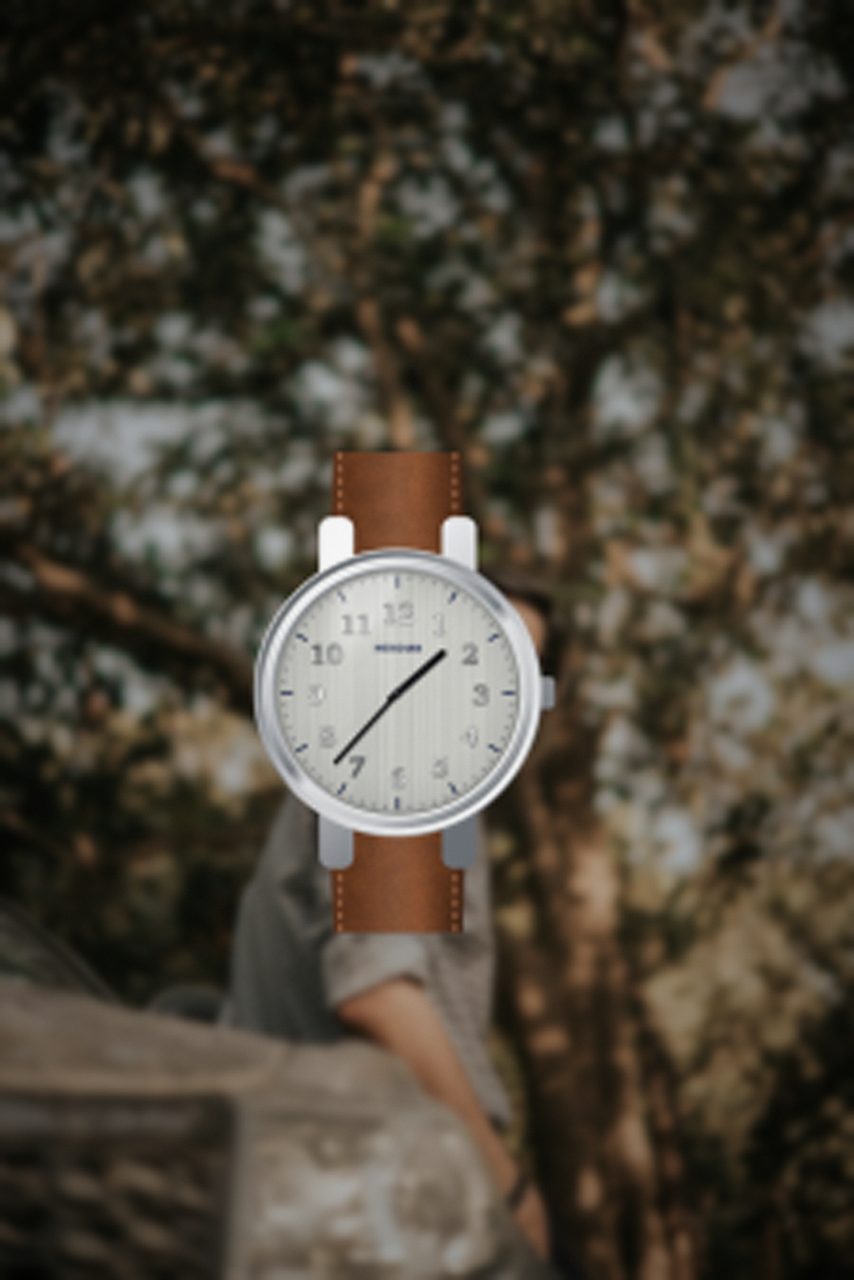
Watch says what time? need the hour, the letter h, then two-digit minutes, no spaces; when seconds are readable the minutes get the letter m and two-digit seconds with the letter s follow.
1h37
